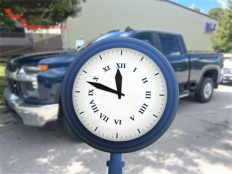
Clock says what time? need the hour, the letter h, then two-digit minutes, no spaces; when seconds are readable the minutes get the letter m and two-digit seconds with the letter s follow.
11h48
